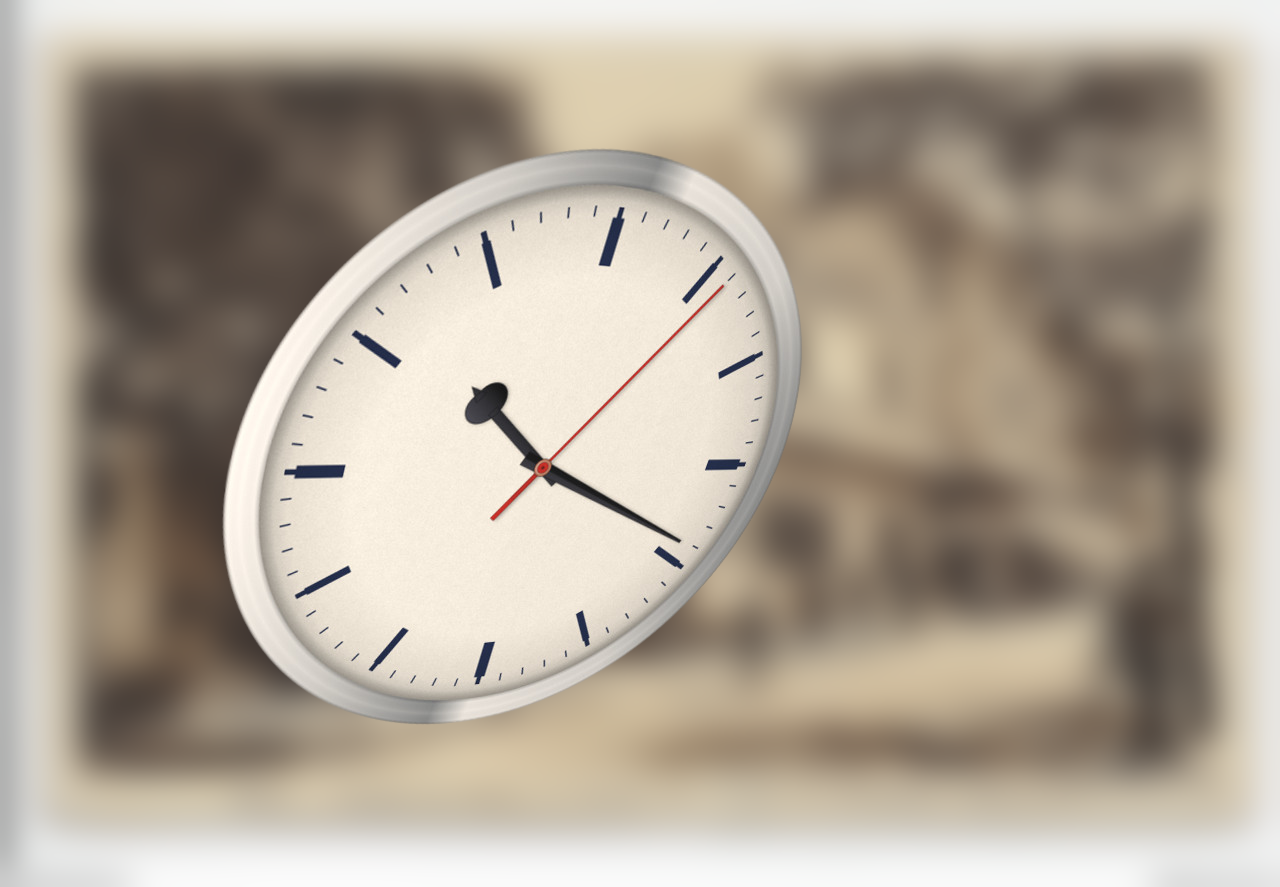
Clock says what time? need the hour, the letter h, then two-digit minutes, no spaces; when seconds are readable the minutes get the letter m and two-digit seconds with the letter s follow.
10h19m06s
